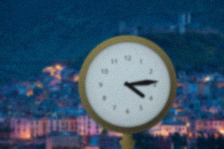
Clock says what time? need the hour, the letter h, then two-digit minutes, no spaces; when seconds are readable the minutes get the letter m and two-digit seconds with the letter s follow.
4h14
